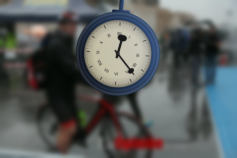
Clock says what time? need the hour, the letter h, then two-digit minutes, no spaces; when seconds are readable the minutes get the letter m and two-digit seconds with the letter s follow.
12h23
